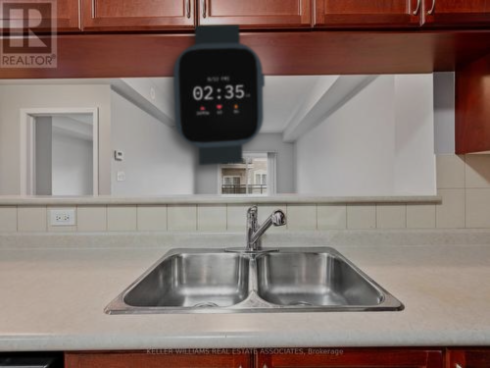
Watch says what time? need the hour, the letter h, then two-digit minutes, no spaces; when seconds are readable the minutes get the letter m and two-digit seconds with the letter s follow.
2h35
